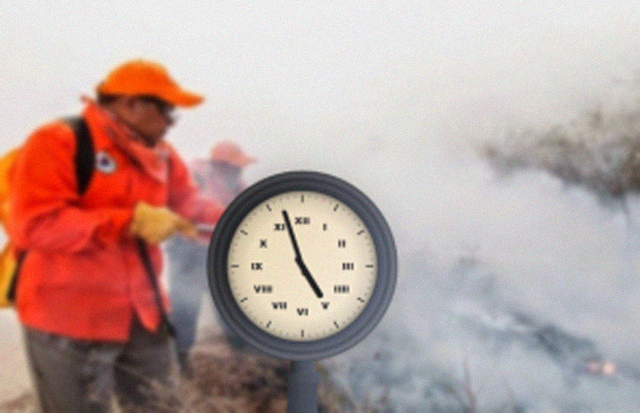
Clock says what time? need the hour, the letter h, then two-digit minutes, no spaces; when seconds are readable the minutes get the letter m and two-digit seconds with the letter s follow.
4h57
